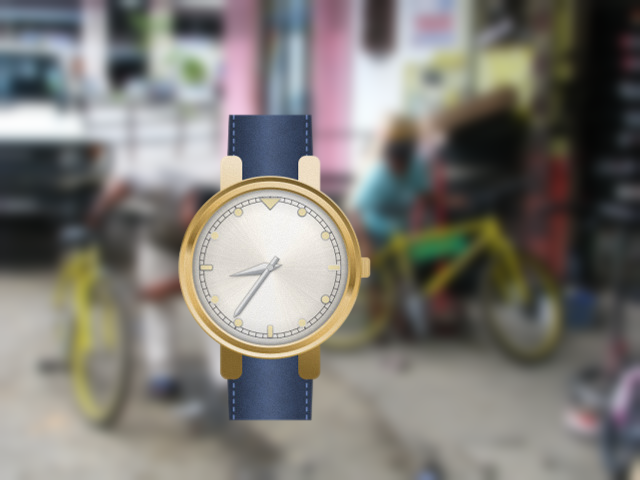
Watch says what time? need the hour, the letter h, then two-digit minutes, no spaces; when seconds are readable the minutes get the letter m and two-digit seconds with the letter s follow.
8h36
